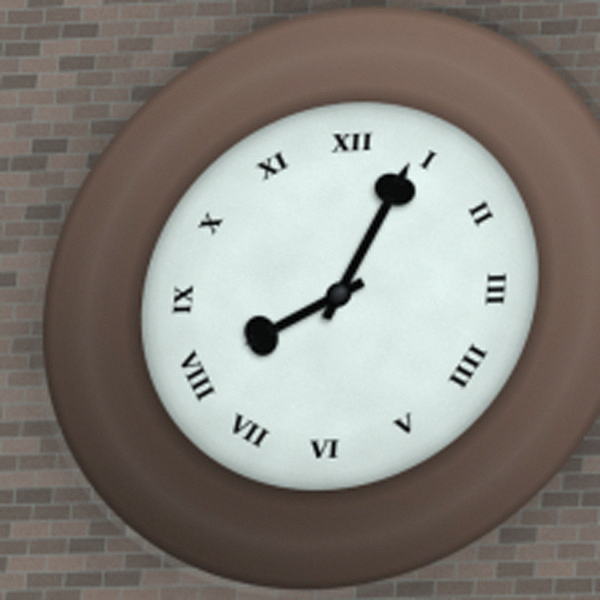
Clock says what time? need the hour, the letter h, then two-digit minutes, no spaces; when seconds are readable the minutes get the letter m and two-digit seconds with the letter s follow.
8h04
